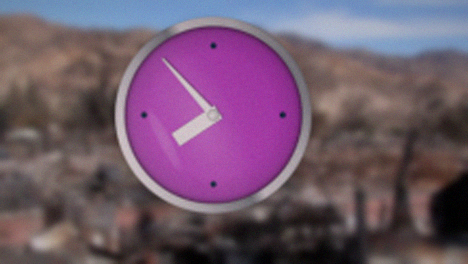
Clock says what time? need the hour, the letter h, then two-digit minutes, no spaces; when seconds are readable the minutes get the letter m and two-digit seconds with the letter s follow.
7h53
